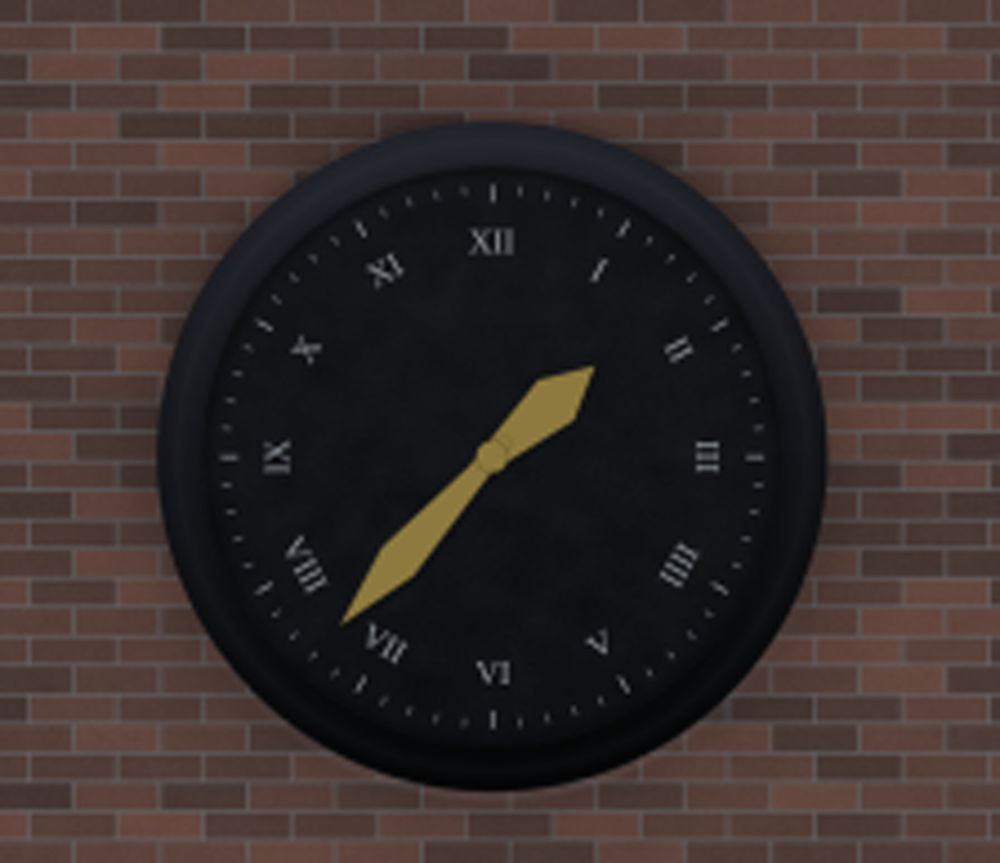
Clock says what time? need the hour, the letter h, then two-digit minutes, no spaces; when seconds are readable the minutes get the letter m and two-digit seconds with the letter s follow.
1h37
